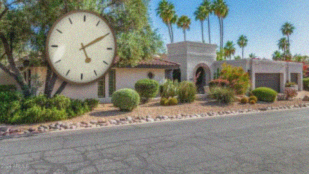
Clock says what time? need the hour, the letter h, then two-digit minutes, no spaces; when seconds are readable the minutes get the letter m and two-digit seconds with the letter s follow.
5h10
